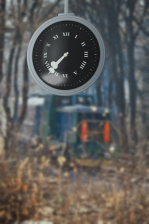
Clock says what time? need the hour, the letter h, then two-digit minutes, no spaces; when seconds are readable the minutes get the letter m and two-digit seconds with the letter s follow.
7h37
